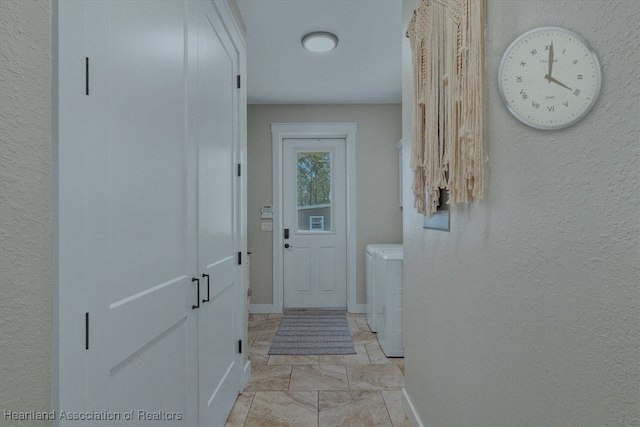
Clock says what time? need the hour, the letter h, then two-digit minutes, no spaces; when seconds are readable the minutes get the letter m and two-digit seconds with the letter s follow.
4h01
